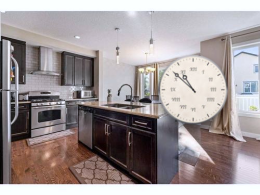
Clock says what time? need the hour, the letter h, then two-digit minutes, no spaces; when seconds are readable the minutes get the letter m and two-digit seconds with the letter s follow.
10h52
